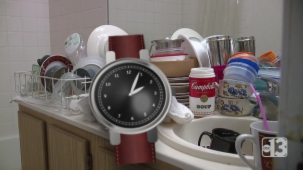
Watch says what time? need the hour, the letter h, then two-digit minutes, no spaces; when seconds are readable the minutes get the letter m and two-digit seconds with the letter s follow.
2h04
